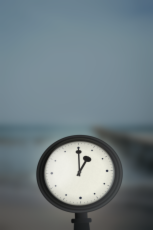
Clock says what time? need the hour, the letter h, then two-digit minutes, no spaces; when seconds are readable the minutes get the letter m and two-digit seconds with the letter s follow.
1h00
